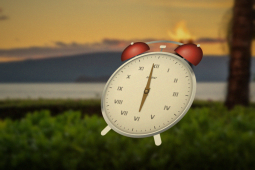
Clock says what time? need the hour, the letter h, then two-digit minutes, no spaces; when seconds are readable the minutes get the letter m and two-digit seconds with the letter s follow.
5h59
